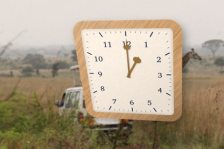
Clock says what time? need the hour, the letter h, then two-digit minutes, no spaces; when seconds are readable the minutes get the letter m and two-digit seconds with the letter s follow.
1h00
